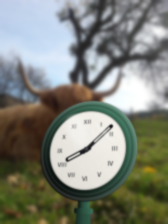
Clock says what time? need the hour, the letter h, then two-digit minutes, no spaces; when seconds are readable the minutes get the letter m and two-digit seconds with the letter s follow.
8h08
